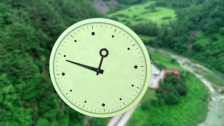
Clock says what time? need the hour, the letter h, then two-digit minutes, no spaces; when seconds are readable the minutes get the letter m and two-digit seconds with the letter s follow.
12h49
